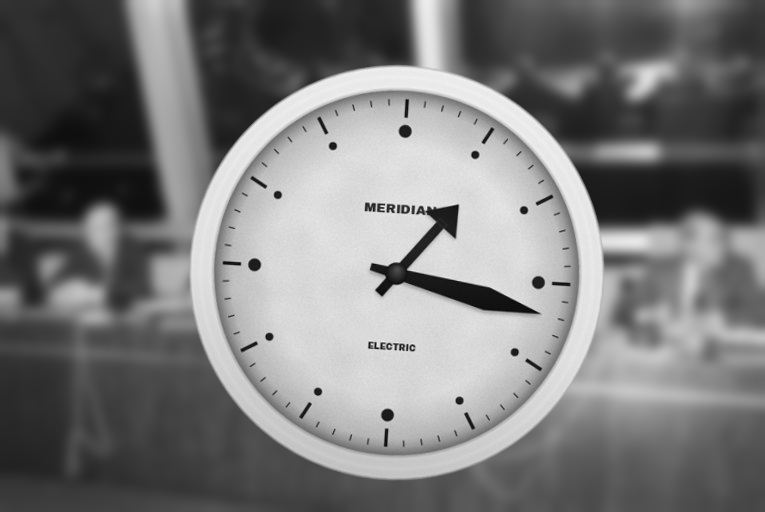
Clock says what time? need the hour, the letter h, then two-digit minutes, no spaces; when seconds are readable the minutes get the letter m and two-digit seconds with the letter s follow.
1h17
